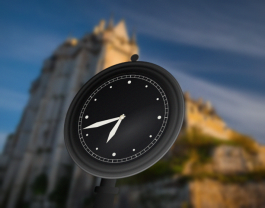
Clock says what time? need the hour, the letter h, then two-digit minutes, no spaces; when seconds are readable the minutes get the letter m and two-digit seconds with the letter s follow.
6h42
